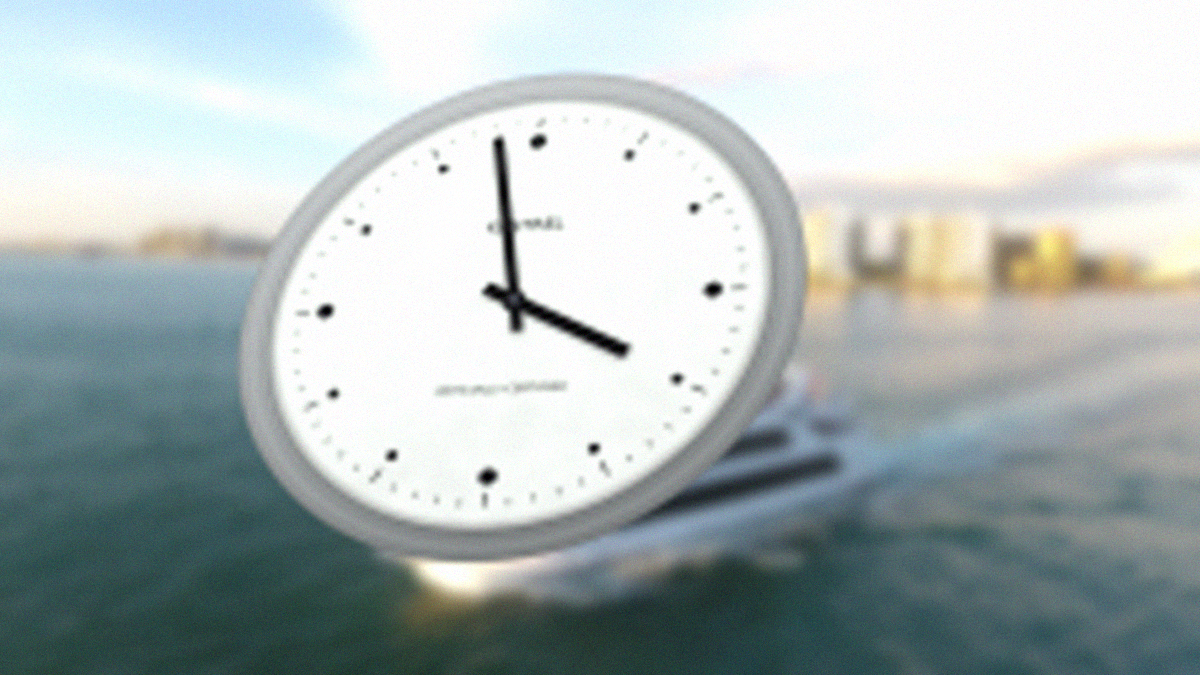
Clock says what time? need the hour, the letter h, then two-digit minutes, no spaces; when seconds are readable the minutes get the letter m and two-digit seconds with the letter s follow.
3h58
